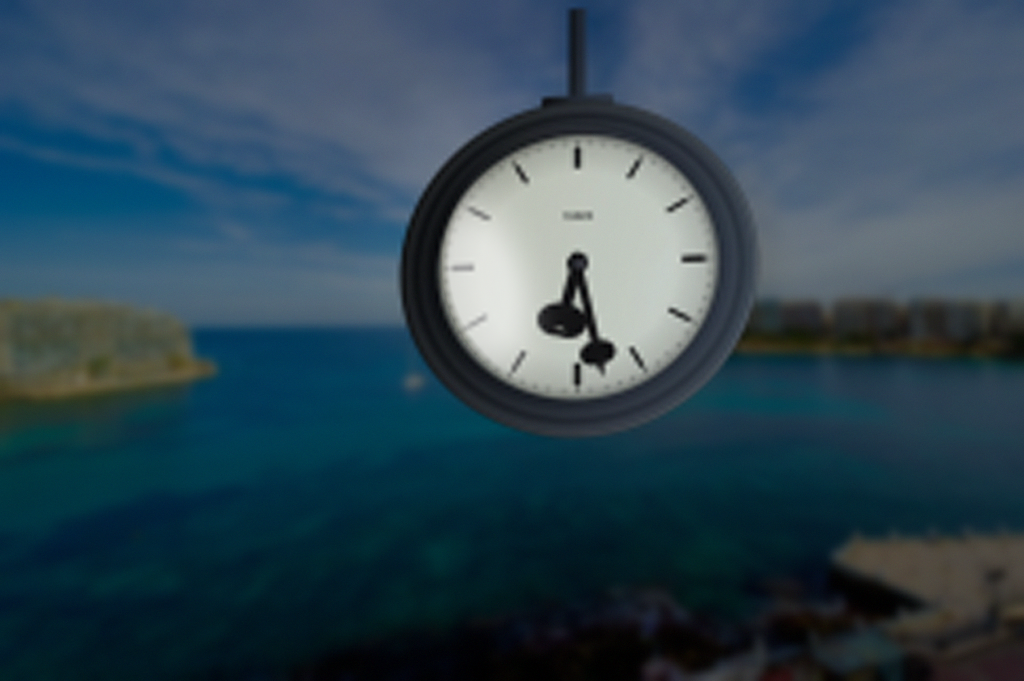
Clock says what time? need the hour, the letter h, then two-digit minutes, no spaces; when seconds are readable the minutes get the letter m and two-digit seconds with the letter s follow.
6h28
